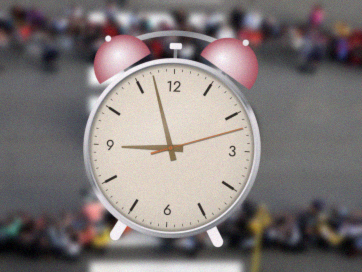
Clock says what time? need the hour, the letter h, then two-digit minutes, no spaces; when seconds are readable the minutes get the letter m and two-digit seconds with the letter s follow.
8h57m12s
